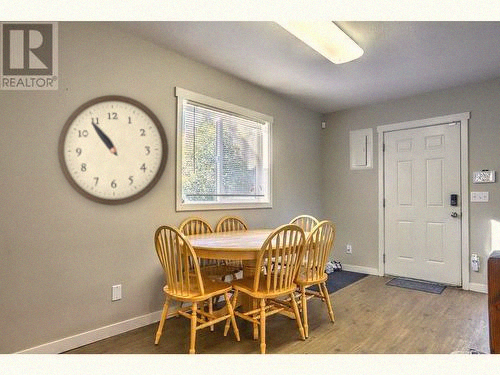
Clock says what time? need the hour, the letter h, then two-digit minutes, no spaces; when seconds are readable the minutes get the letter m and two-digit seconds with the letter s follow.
10h54
